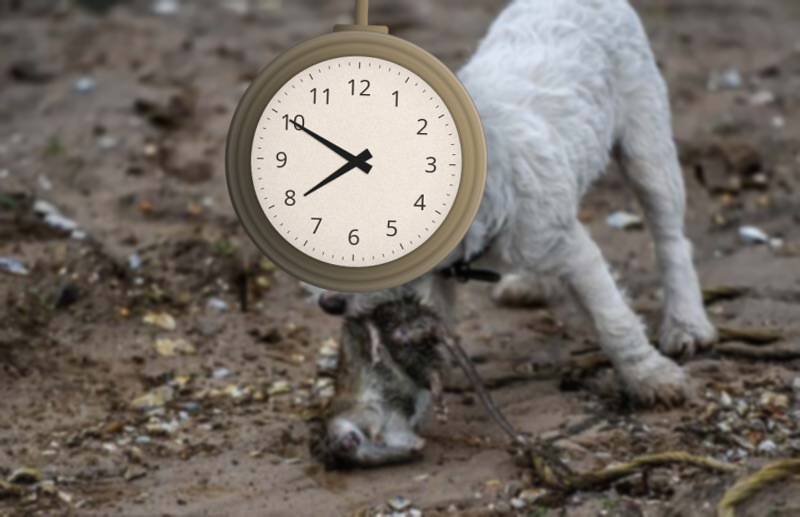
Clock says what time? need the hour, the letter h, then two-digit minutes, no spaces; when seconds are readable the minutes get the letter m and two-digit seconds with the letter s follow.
7h50
